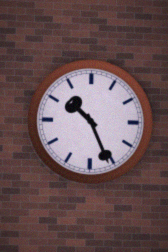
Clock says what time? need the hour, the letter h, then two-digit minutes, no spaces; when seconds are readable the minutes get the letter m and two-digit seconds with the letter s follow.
10h26
